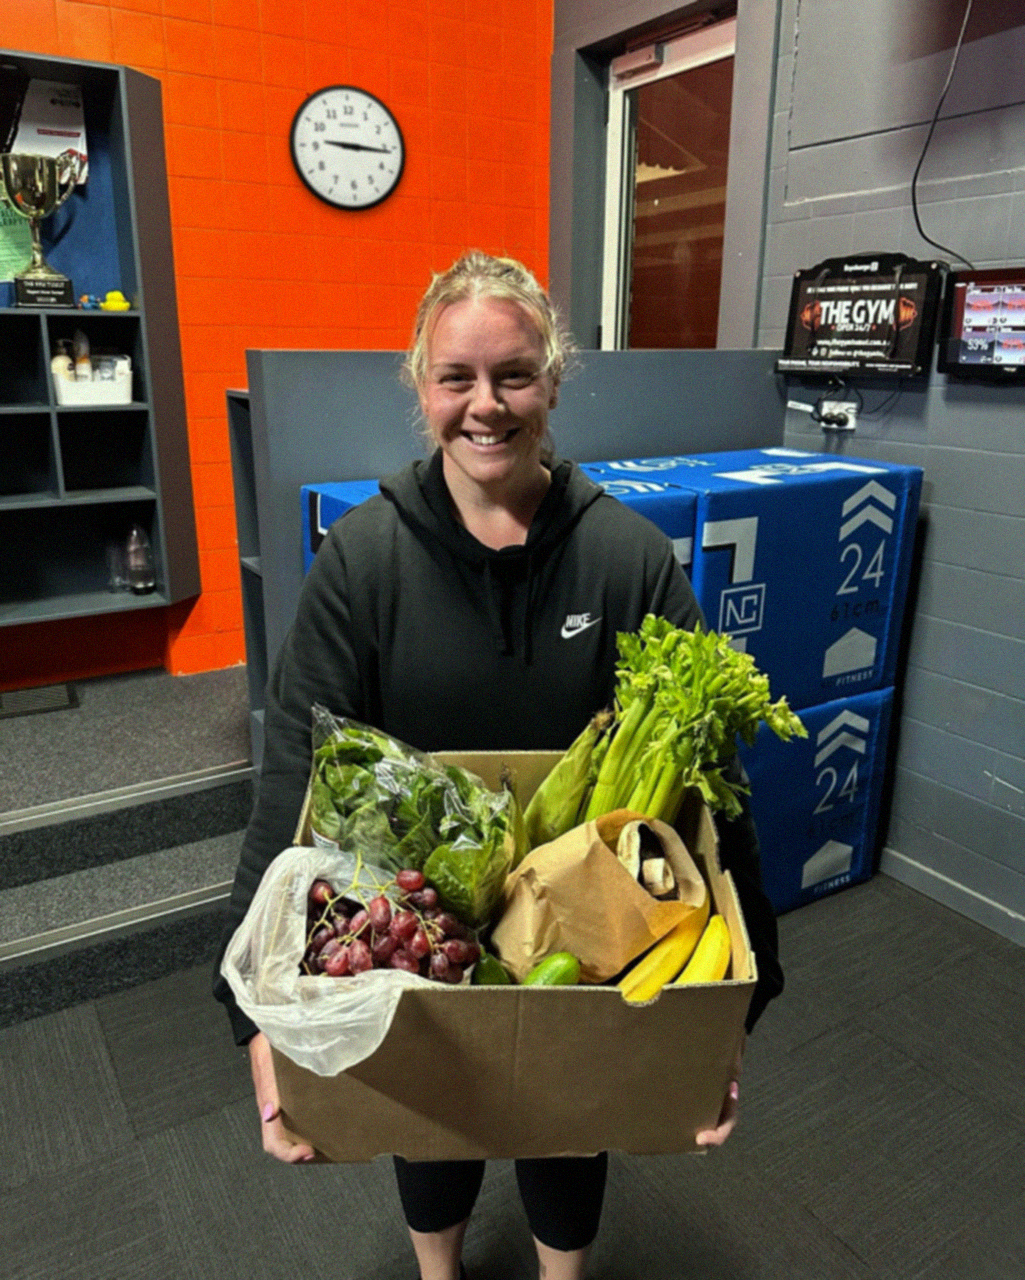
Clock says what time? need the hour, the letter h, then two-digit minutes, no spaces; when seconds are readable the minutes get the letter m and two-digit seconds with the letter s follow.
9h16
